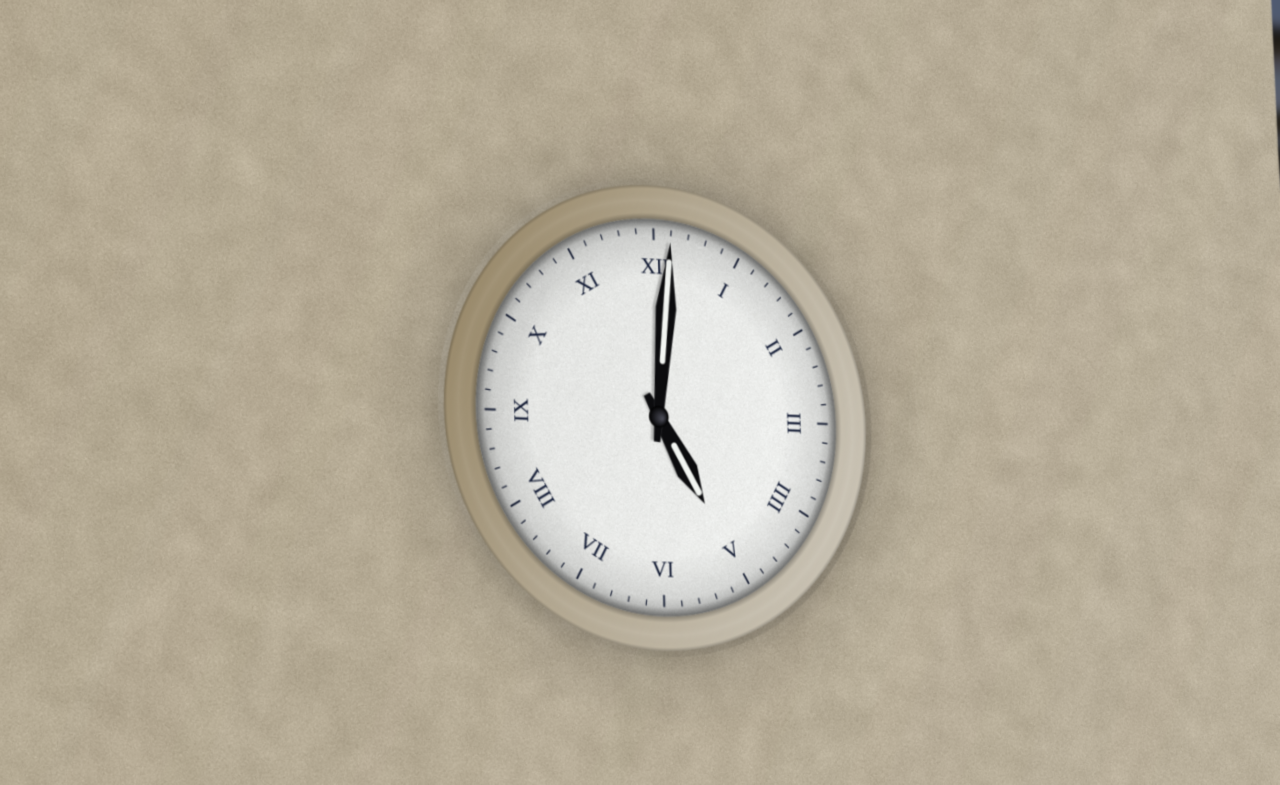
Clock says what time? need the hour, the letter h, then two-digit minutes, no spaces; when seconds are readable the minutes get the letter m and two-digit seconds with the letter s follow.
5h01
